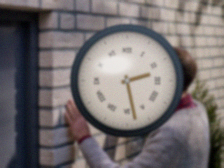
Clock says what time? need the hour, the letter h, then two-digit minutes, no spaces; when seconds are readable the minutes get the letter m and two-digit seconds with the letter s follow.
2h28
